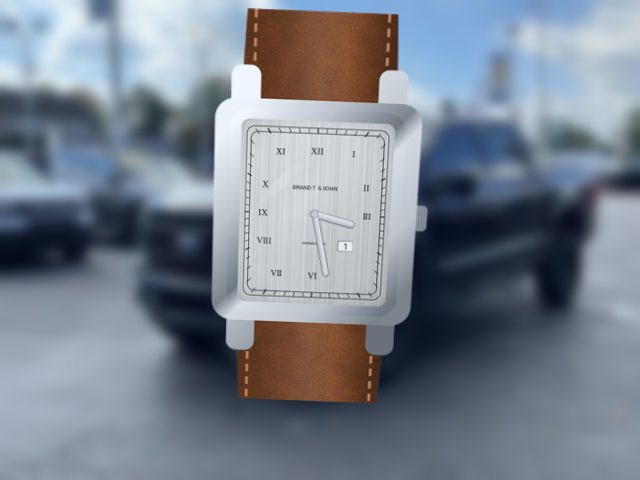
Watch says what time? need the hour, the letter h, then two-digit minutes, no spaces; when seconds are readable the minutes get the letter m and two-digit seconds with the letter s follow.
3h28
